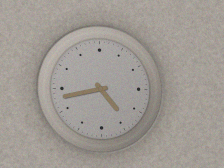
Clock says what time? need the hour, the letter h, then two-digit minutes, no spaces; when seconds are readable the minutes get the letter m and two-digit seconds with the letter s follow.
4h43
